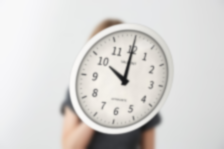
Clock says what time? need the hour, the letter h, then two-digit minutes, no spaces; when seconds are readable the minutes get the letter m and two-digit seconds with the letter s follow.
10h00
